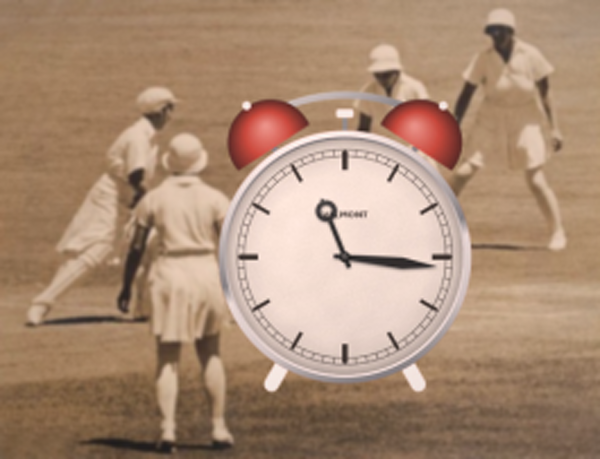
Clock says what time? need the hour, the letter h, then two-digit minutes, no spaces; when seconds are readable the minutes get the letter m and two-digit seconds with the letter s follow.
11h16
